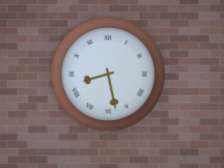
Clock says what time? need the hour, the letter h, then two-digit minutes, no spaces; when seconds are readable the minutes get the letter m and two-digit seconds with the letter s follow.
8h28
